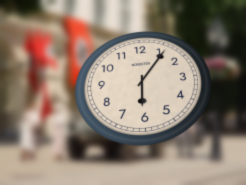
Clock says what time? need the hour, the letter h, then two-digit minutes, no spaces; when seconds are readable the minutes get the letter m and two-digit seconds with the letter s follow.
6h06
